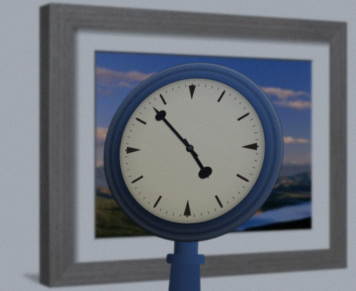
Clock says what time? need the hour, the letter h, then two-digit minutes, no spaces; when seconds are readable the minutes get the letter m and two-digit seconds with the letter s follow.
4h53
